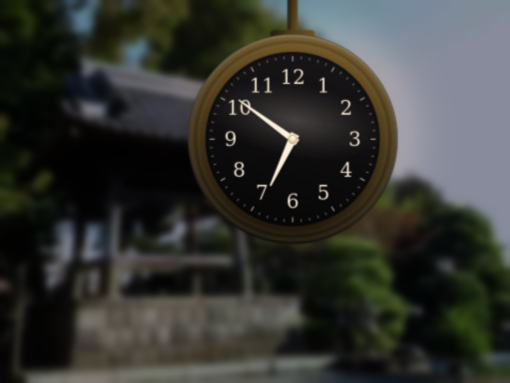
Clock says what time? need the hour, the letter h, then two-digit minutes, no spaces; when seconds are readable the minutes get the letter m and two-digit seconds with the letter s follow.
6h51
